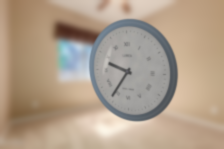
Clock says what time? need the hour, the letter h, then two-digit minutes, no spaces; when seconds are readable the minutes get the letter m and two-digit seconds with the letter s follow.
9h36
